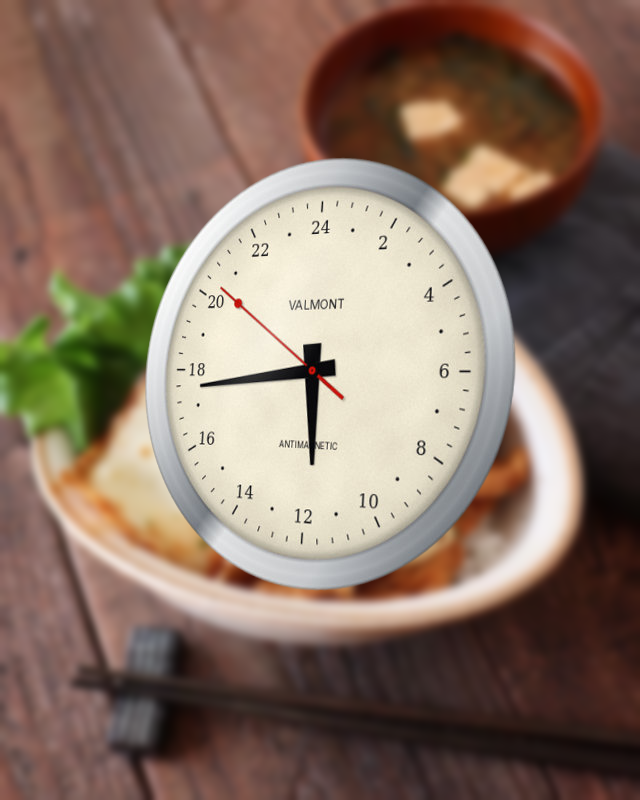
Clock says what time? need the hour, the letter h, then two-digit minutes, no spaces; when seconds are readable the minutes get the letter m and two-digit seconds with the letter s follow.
11h43m51s
